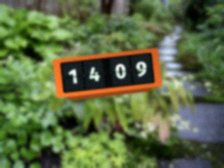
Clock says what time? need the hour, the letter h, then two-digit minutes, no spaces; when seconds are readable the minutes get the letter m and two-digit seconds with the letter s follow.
14h09
